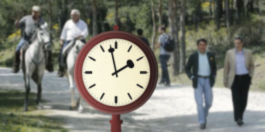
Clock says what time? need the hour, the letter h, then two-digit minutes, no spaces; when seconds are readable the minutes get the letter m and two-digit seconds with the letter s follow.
1h58
